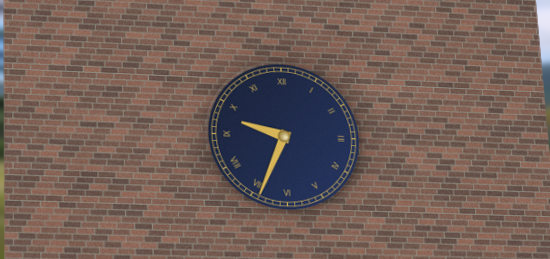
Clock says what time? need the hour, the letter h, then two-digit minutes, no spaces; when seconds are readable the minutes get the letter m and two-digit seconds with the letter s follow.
9h34
